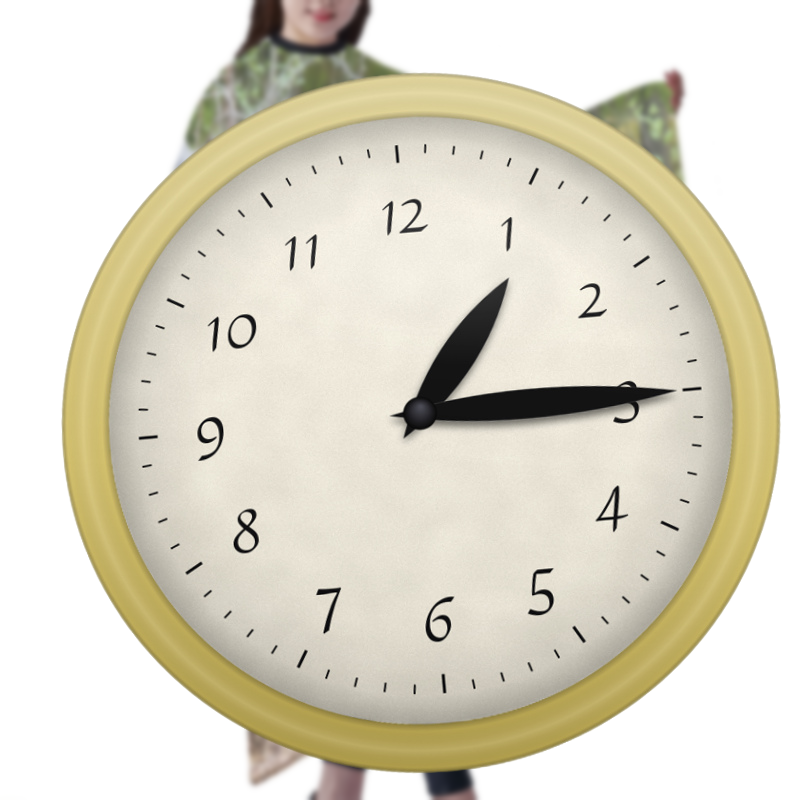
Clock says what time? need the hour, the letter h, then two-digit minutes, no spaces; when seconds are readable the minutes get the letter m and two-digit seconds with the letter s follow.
1h15
